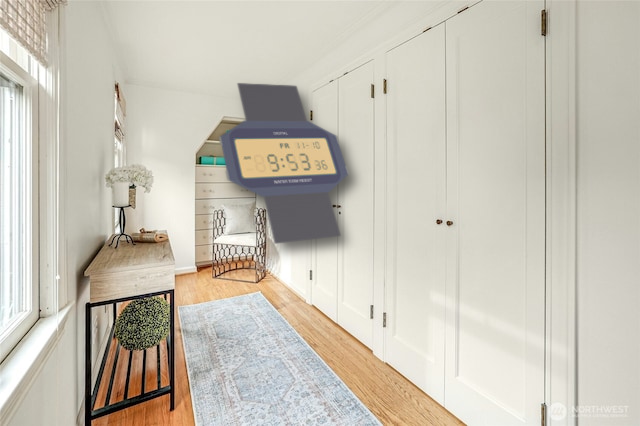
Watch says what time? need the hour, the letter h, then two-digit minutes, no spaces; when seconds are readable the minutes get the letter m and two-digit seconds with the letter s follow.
9h53m36s
